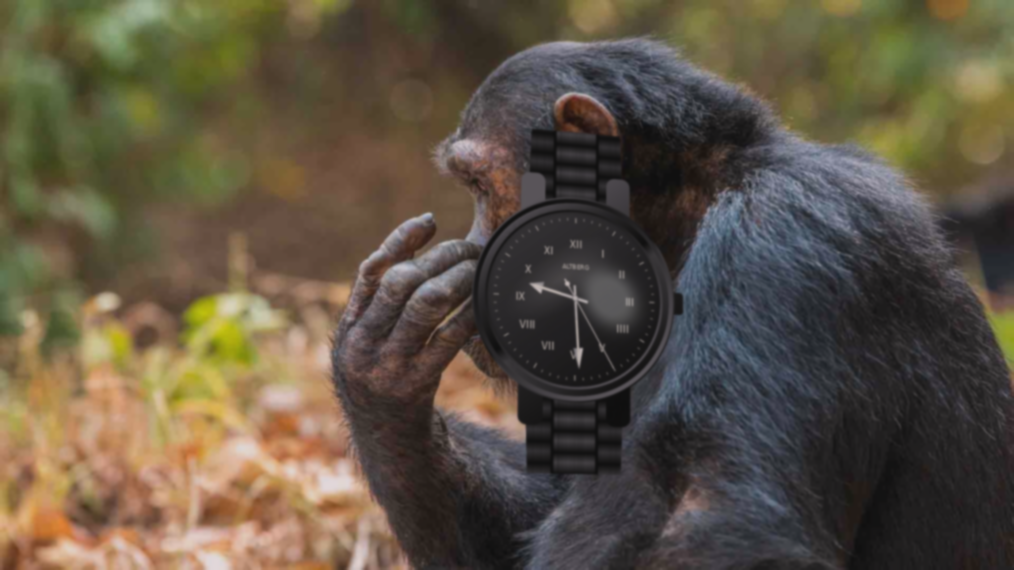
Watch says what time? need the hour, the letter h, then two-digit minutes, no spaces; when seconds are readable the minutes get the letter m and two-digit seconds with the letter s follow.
9h29m25s
